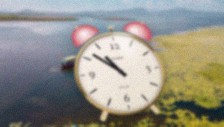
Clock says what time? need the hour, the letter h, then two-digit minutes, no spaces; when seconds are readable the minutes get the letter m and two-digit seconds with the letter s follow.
10h52
